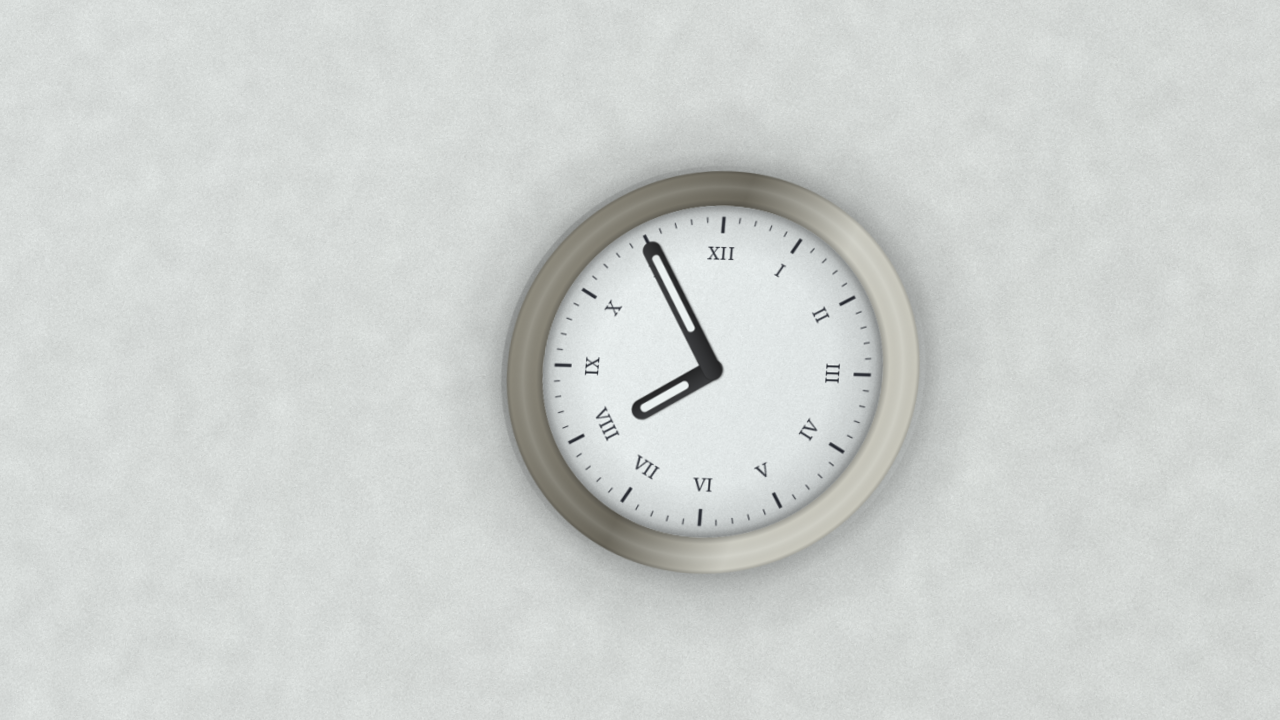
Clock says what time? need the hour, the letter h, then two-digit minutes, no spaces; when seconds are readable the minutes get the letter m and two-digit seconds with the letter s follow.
7h55
